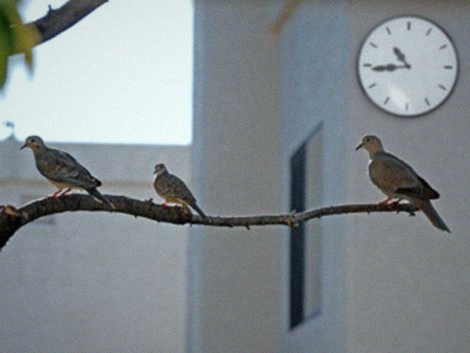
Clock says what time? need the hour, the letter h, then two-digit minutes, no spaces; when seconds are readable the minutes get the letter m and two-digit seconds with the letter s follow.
10h44
